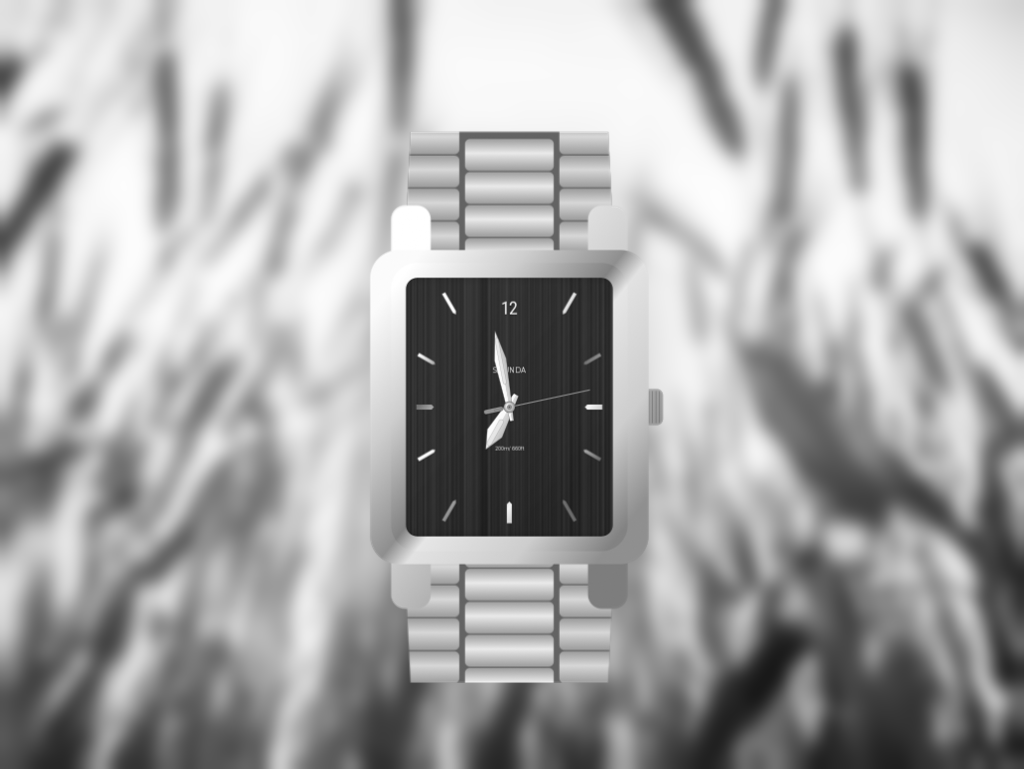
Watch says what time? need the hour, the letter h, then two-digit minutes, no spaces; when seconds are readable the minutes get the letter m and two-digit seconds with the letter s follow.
6h58m13s
